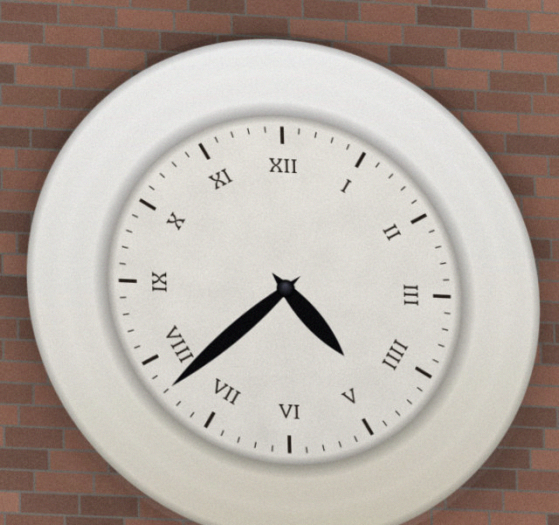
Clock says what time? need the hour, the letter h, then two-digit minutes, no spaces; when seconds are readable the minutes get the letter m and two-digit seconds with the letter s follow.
4h38
